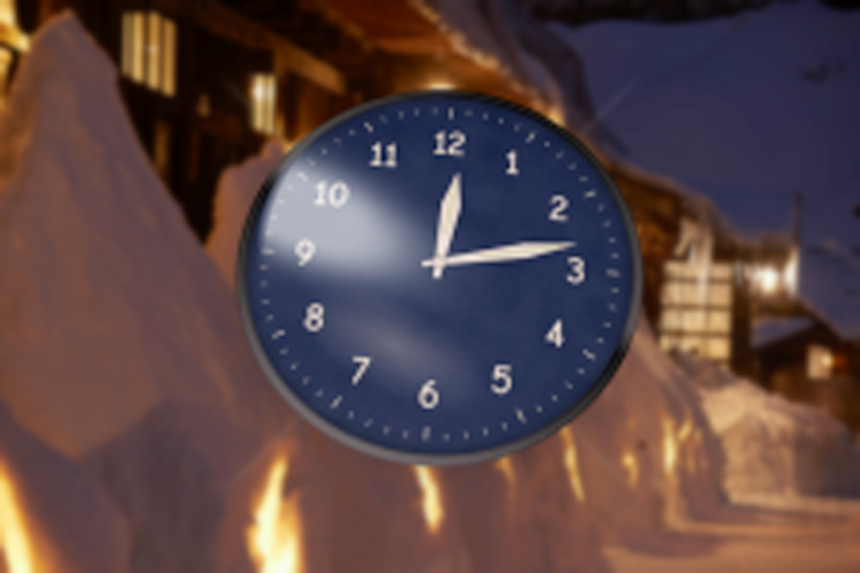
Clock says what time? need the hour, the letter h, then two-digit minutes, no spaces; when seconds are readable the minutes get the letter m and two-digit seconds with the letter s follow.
12h13
